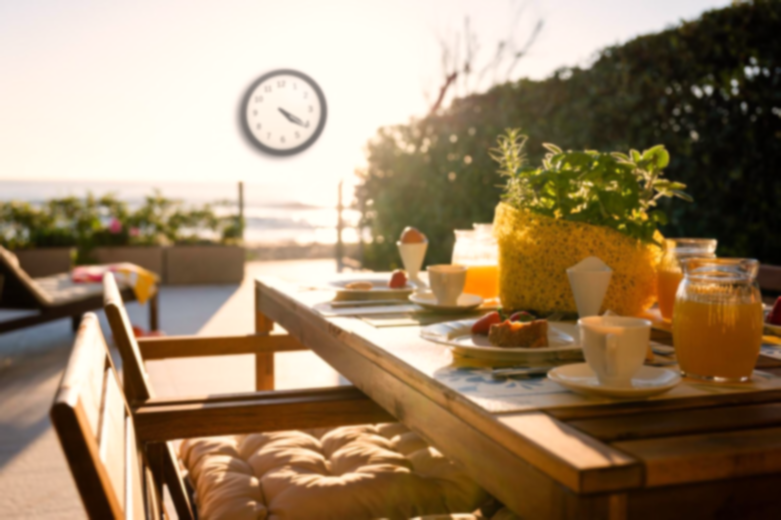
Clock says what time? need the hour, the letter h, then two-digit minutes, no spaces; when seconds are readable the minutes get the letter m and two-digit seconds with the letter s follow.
4h21
